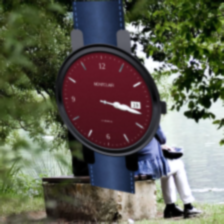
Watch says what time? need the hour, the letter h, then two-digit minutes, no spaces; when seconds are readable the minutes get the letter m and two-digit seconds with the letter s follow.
3h17
